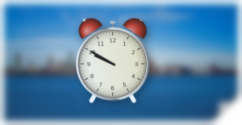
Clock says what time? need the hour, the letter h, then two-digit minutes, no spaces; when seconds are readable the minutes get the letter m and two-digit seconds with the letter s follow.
9h50
